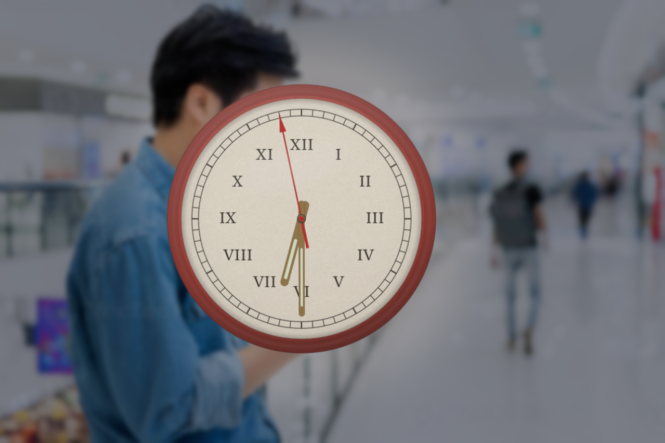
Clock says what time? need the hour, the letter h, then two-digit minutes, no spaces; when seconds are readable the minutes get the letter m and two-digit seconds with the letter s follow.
6h29m58s
